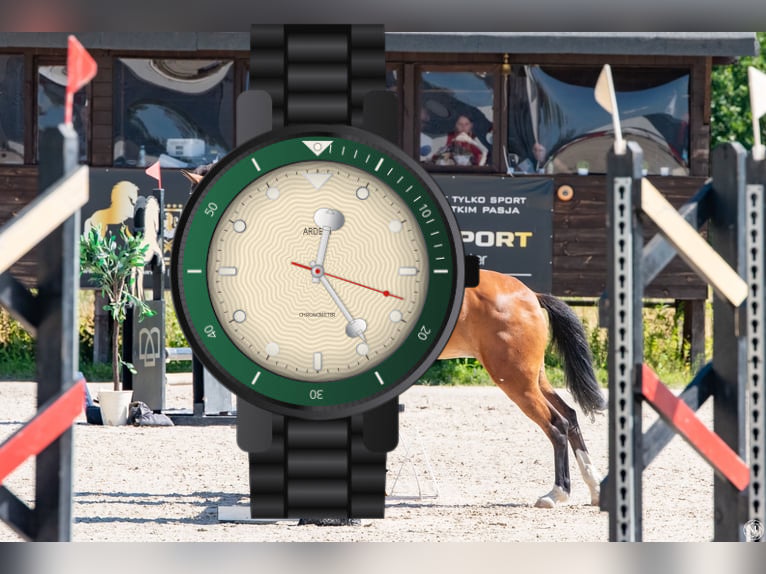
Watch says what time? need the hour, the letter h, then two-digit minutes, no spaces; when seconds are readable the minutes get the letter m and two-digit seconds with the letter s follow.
12h24m18s
